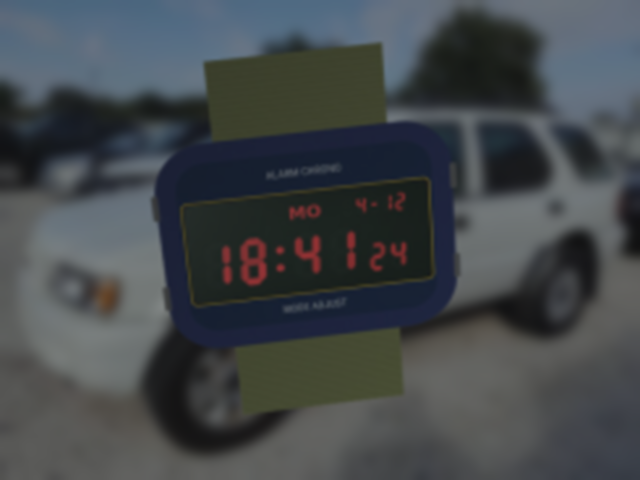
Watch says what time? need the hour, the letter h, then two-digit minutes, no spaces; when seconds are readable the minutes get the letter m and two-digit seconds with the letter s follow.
18h41m24s
